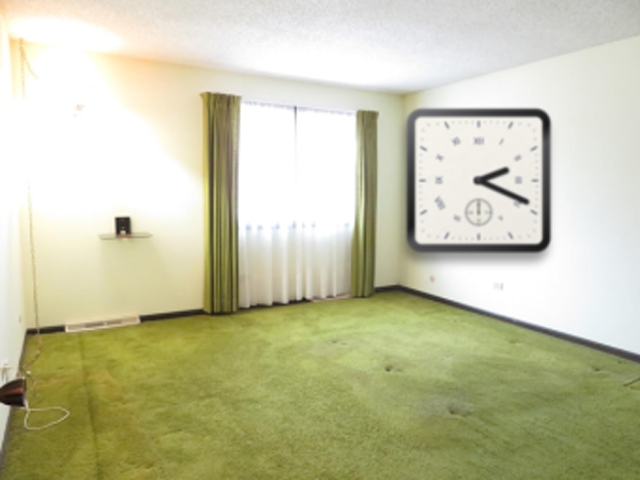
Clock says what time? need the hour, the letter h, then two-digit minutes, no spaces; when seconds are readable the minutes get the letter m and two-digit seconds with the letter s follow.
2h19
